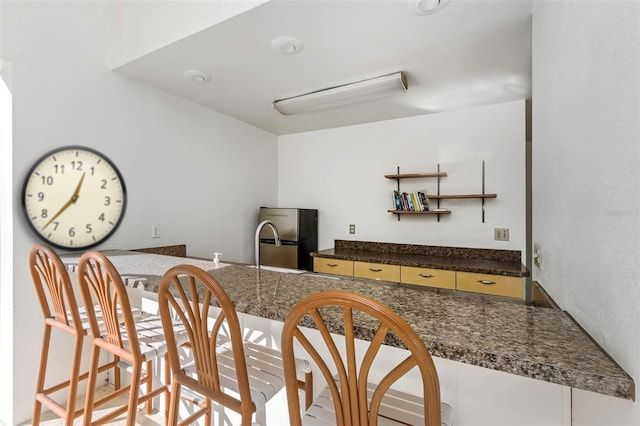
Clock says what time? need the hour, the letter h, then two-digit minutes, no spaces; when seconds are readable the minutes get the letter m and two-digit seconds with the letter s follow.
12h37
